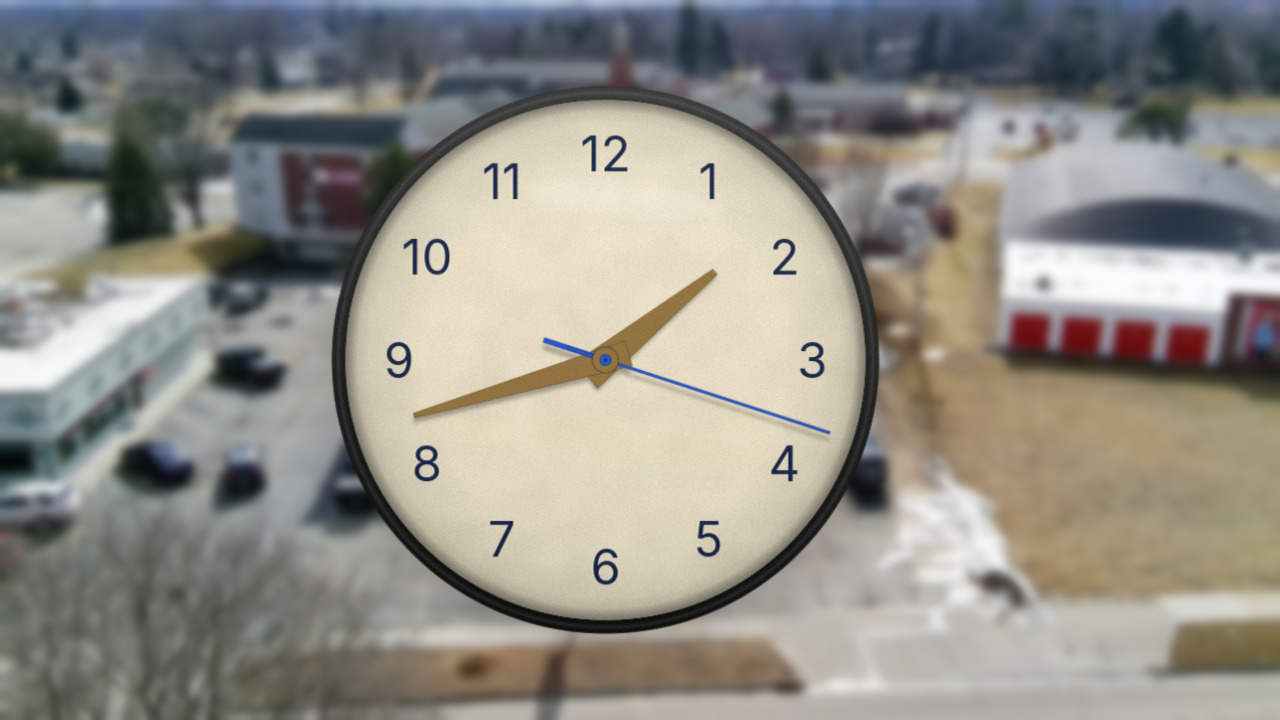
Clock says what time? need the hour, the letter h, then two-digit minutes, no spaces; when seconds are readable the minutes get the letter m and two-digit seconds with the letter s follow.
1h42m18s
